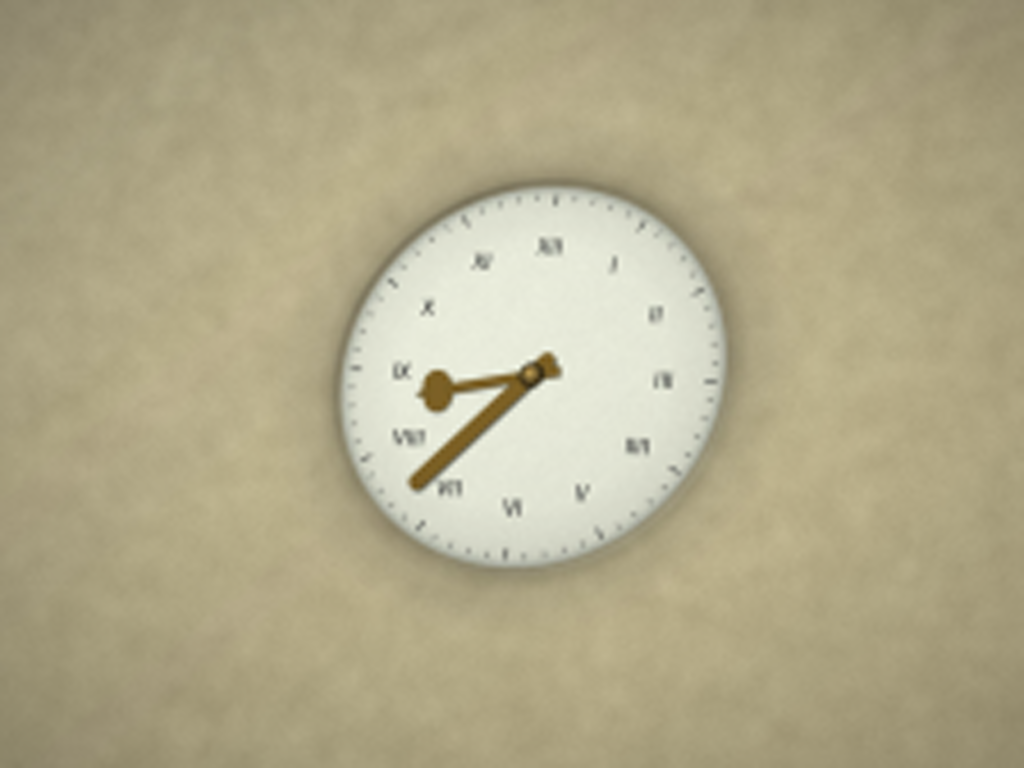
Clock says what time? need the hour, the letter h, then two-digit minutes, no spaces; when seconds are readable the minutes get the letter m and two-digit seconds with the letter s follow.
8h37
